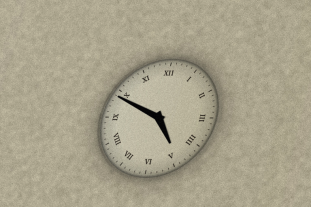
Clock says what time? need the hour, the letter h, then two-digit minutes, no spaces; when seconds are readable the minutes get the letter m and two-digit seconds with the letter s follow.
4h49
